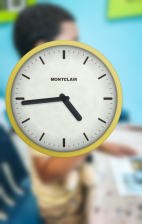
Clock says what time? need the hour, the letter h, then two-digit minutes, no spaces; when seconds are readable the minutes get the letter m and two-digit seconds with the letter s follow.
4h44
